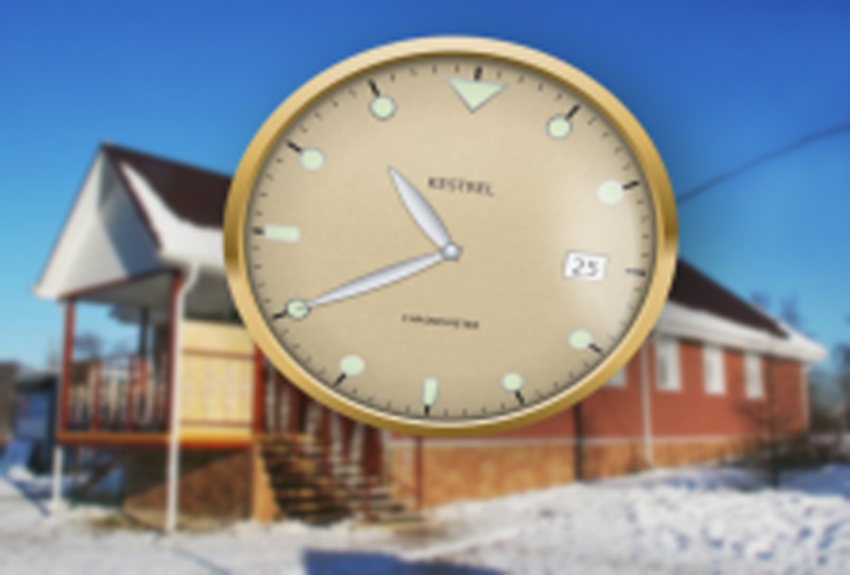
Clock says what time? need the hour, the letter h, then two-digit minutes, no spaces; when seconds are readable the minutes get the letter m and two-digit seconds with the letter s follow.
10h40
